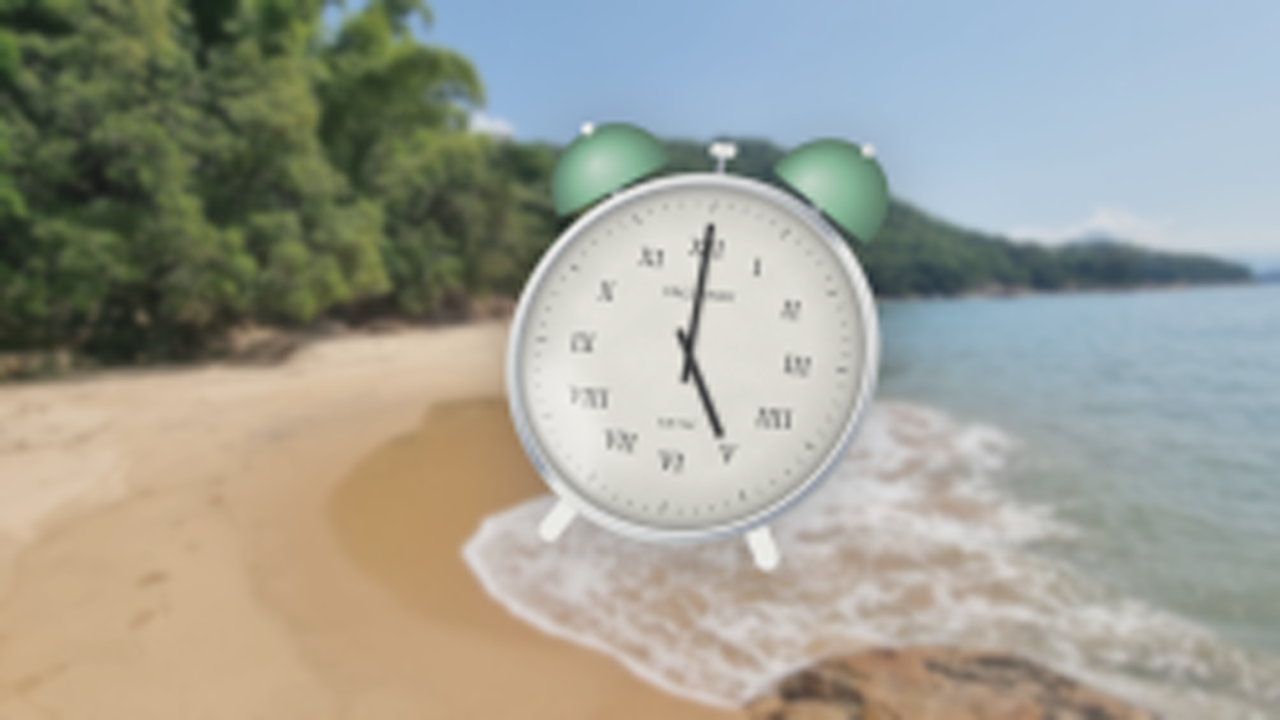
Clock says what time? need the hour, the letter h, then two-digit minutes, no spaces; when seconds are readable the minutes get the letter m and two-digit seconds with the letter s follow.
5h00
